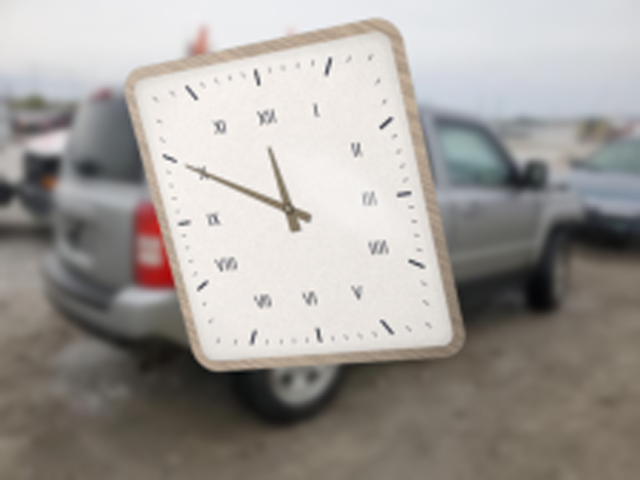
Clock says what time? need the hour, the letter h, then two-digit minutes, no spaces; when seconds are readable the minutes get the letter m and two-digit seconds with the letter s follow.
11h50
